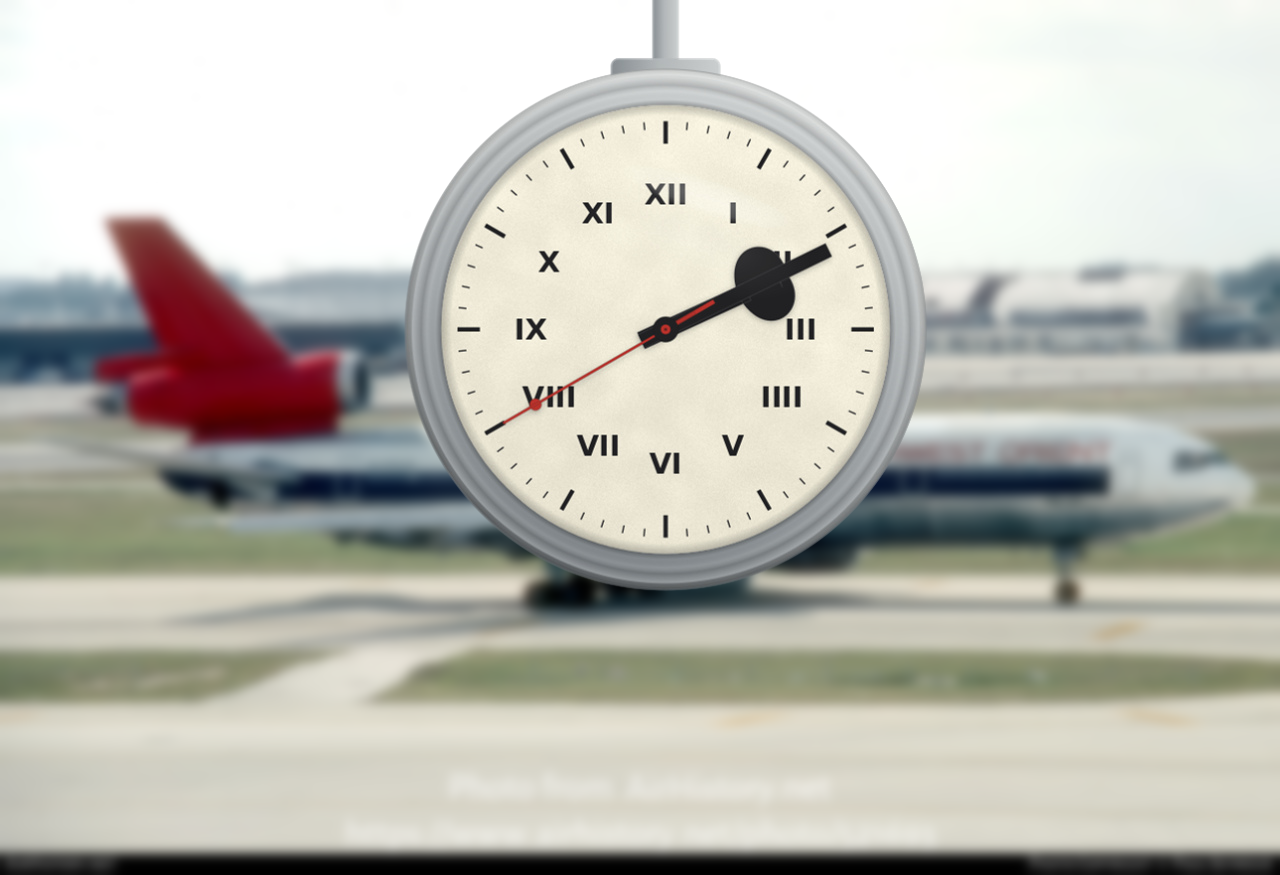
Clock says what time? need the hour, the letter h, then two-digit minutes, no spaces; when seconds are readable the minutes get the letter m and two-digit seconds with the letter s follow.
2h10m40s
